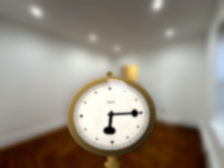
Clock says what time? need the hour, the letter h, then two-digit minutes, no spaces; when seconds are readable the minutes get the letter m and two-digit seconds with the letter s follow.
6h15
